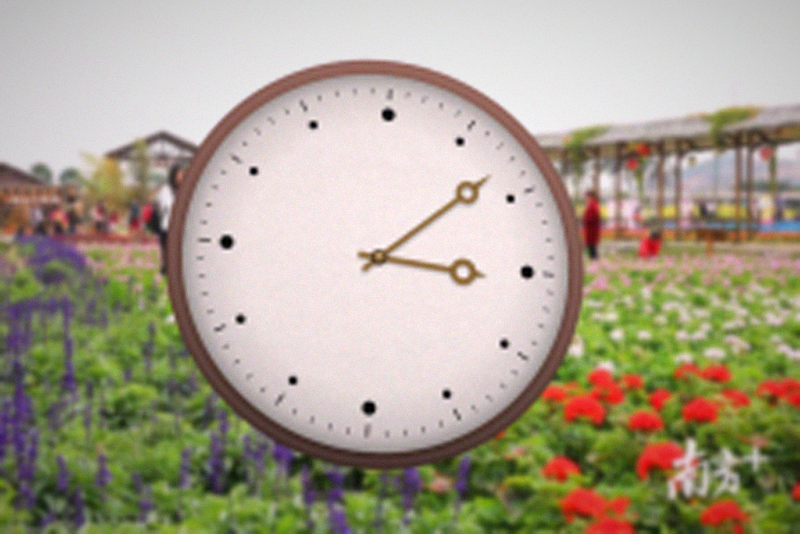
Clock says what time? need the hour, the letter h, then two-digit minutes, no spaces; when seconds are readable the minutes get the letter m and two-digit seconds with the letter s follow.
3h08
